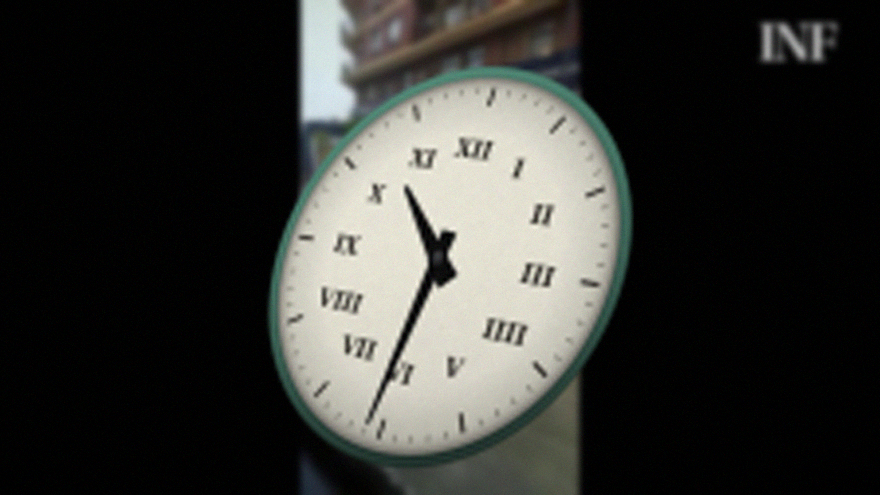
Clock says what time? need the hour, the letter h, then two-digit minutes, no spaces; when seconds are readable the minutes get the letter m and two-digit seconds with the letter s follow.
10h31
